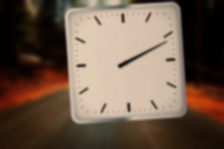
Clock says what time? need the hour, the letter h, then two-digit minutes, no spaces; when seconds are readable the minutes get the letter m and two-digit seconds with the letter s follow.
2h11
